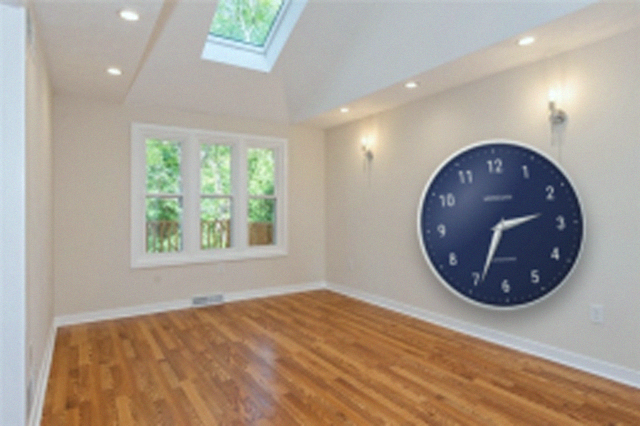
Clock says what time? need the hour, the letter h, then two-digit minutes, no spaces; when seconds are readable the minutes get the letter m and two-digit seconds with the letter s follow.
2h34
